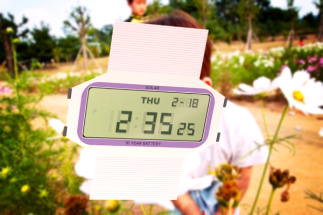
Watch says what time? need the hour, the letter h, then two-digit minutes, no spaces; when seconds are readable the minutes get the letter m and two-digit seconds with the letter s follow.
2h35m25s
